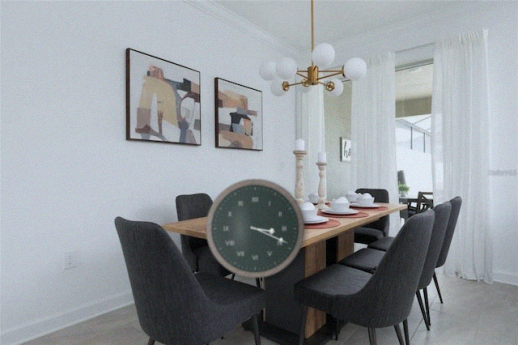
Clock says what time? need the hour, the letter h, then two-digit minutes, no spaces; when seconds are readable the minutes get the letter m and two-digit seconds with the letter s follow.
3h19
